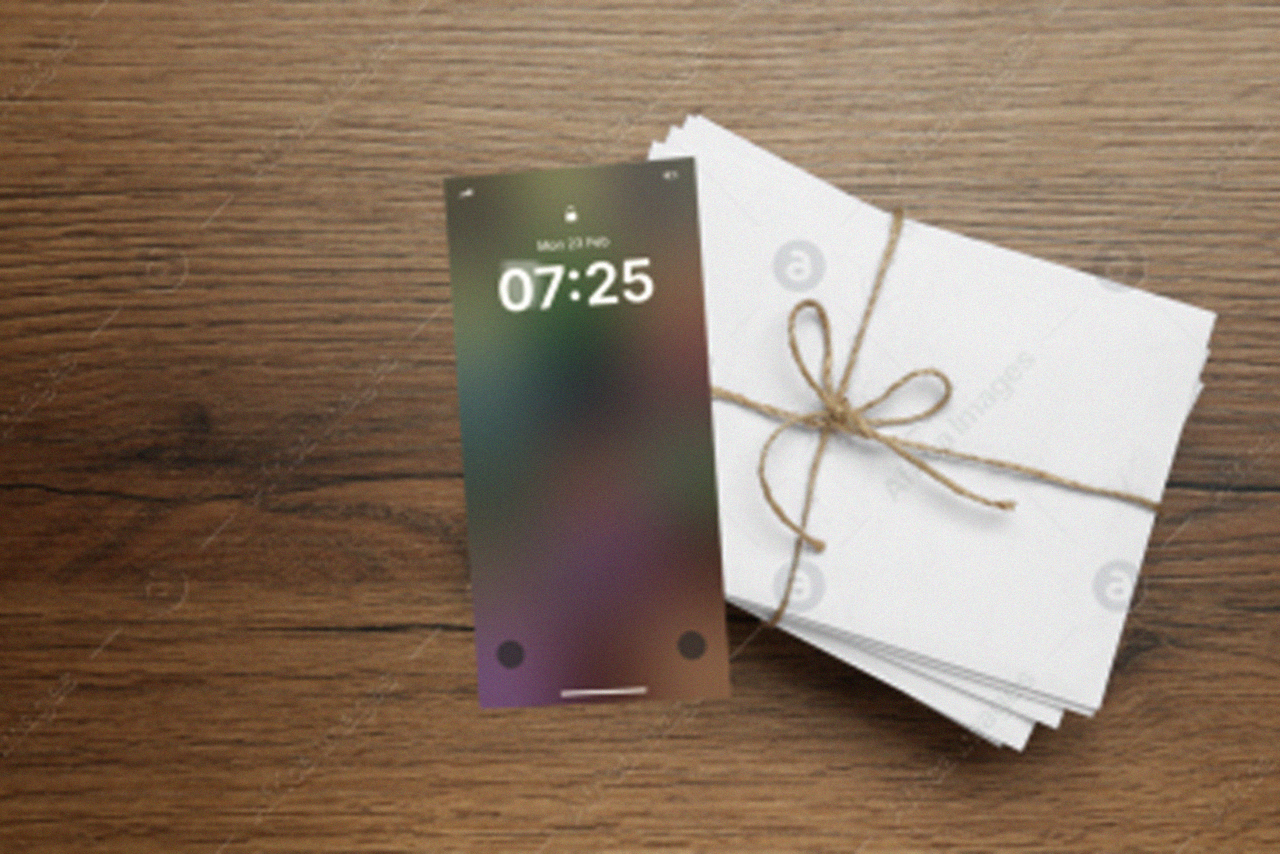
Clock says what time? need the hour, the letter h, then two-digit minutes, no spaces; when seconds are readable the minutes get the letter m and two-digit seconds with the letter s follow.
7h25
